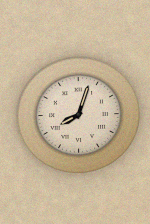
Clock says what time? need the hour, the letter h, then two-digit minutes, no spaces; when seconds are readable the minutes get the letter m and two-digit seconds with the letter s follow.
8h03
